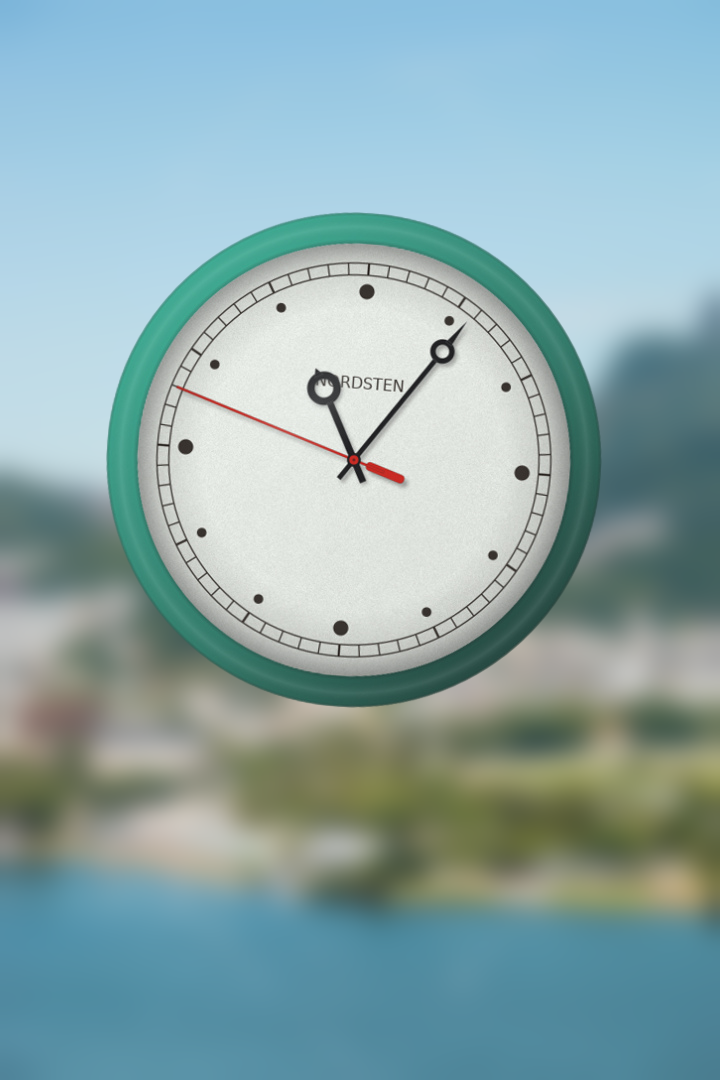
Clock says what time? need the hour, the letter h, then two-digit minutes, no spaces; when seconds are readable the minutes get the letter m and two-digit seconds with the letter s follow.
11h05m48s
